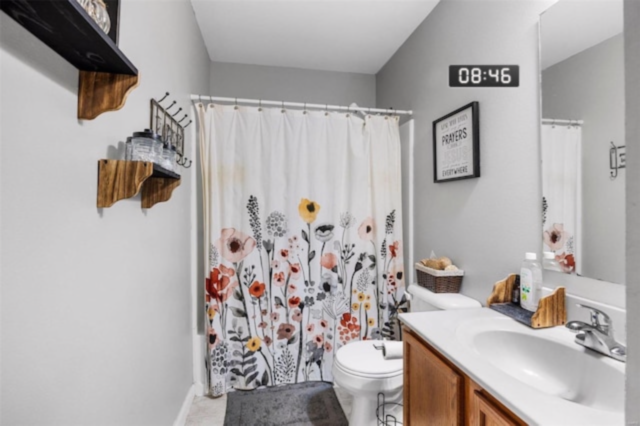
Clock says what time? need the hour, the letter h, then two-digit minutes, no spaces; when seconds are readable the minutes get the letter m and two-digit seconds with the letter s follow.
8h46
